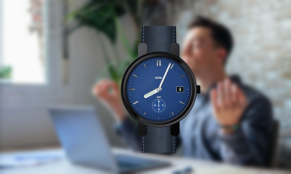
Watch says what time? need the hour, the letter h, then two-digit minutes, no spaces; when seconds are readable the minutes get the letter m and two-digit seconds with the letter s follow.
8h04
